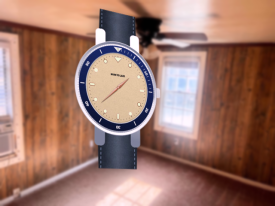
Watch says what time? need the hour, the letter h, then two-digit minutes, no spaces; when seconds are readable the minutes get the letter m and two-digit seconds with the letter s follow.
1h38
